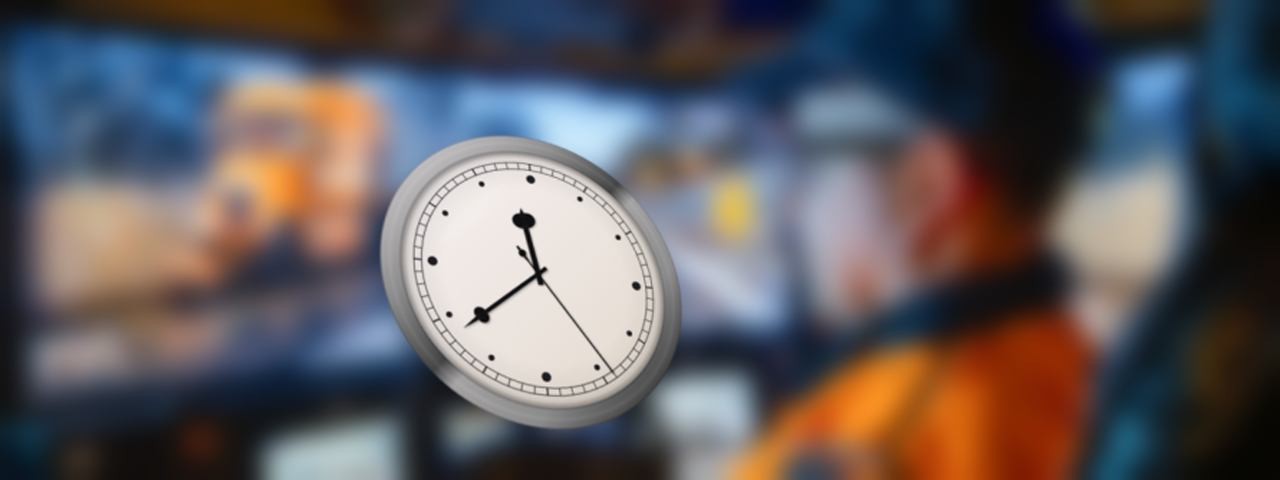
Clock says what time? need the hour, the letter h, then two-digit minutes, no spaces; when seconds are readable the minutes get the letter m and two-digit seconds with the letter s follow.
11h38m24s
